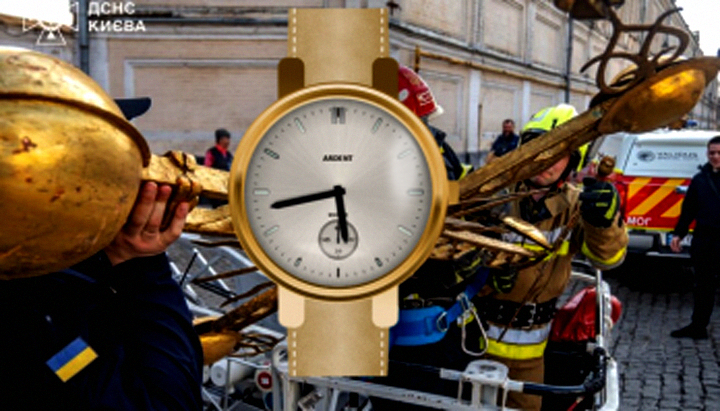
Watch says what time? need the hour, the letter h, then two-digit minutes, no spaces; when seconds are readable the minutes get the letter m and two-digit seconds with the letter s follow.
5h43
